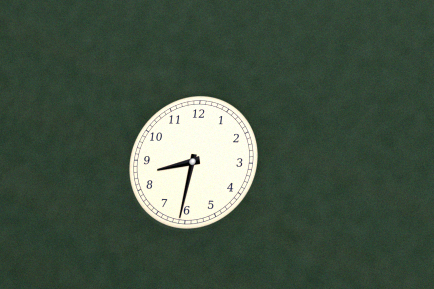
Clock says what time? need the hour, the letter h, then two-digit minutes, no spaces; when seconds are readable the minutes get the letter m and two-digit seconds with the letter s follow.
8h31
